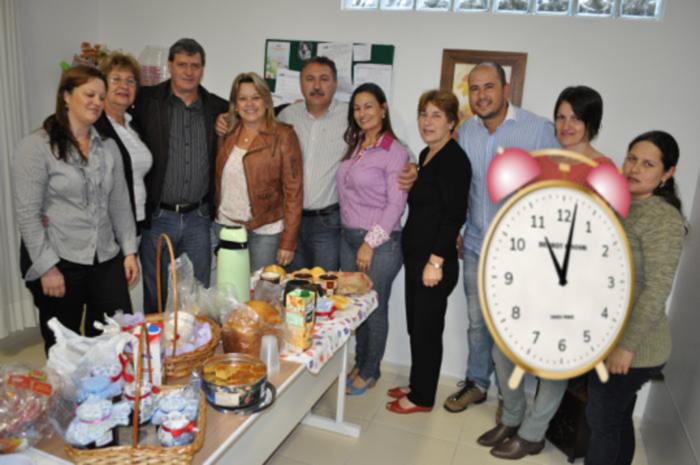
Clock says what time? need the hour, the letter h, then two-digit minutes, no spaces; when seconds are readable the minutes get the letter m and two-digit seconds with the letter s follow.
11h02
